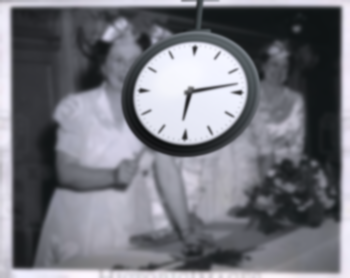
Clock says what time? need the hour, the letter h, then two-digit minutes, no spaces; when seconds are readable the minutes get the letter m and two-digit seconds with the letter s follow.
6h13
